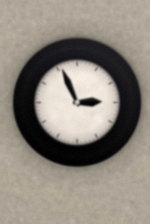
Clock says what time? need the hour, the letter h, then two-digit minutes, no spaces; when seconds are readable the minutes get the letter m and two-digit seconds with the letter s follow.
2h56
